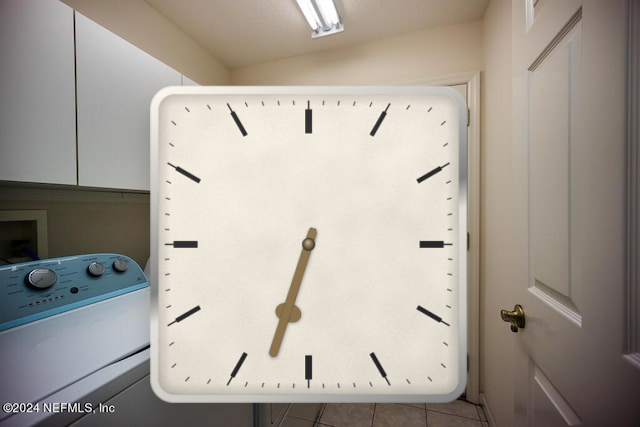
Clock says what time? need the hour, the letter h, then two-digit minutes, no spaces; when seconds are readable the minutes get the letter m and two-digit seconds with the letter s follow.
6h33
